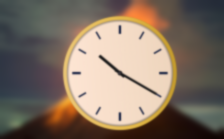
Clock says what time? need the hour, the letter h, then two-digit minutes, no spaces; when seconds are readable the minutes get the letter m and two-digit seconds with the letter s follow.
10h20
